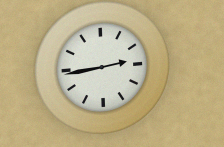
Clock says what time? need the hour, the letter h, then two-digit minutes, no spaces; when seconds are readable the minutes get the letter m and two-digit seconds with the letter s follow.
2h44
